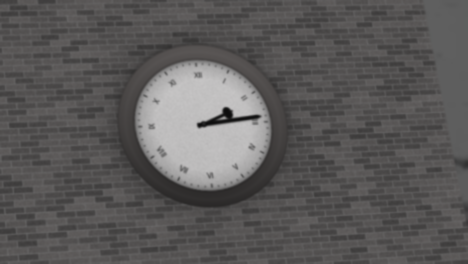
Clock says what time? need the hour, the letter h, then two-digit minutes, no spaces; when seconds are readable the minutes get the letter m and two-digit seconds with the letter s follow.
2h14
